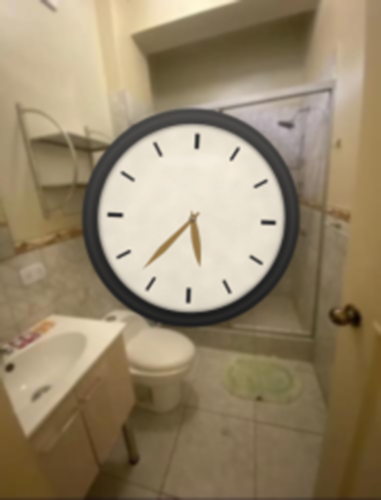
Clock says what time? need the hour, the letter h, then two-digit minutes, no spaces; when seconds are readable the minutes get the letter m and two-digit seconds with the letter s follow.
5h37
